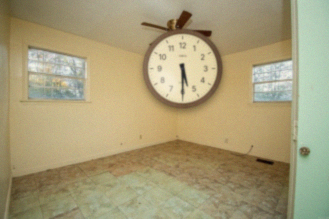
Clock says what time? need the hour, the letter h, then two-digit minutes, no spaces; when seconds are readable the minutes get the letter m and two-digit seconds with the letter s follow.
5h30
